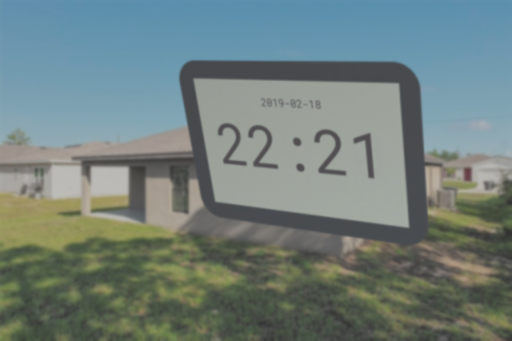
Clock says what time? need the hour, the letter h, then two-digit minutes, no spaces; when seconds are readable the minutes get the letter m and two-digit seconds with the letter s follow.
22h21
